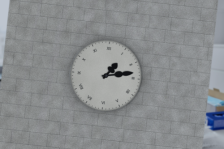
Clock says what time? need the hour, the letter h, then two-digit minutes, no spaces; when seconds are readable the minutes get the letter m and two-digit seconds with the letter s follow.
1h13
